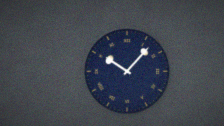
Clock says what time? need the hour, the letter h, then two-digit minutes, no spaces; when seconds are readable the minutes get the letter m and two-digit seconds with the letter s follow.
10h07
